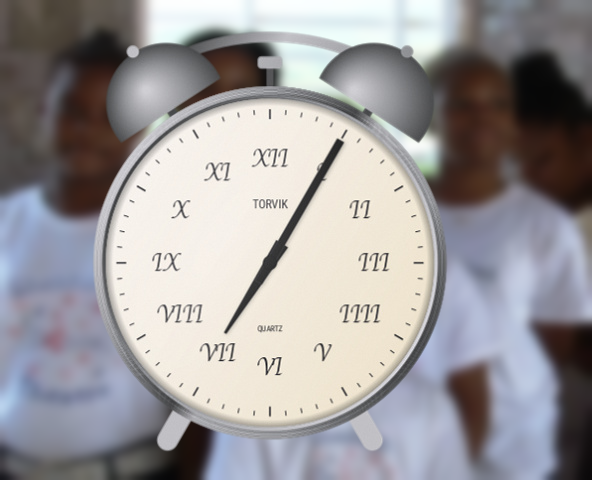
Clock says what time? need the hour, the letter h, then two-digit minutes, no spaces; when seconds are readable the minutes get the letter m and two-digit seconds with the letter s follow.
7h05
